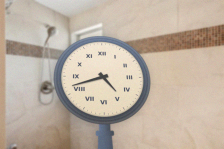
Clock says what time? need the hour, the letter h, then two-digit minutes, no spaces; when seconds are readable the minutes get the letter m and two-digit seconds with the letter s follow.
4h42
